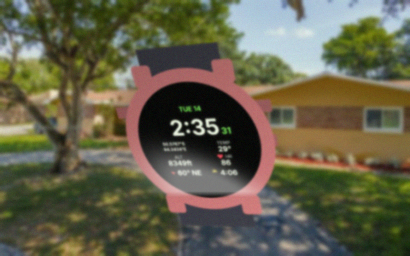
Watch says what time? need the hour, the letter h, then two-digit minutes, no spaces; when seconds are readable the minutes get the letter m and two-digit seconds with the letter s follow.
2h35
